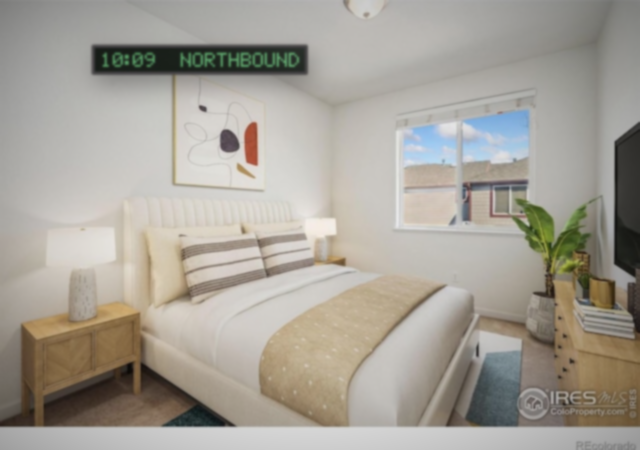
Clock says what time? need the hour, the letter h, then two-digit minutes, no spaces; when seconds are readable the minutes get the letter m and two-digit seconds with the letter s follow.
10h09
